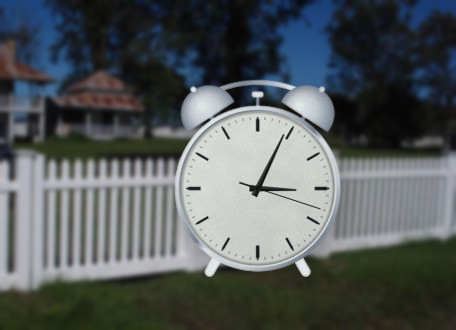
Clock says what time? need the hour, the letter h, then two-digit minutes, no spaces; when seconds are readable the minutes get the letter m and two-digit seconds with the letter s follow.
3h04m18s
